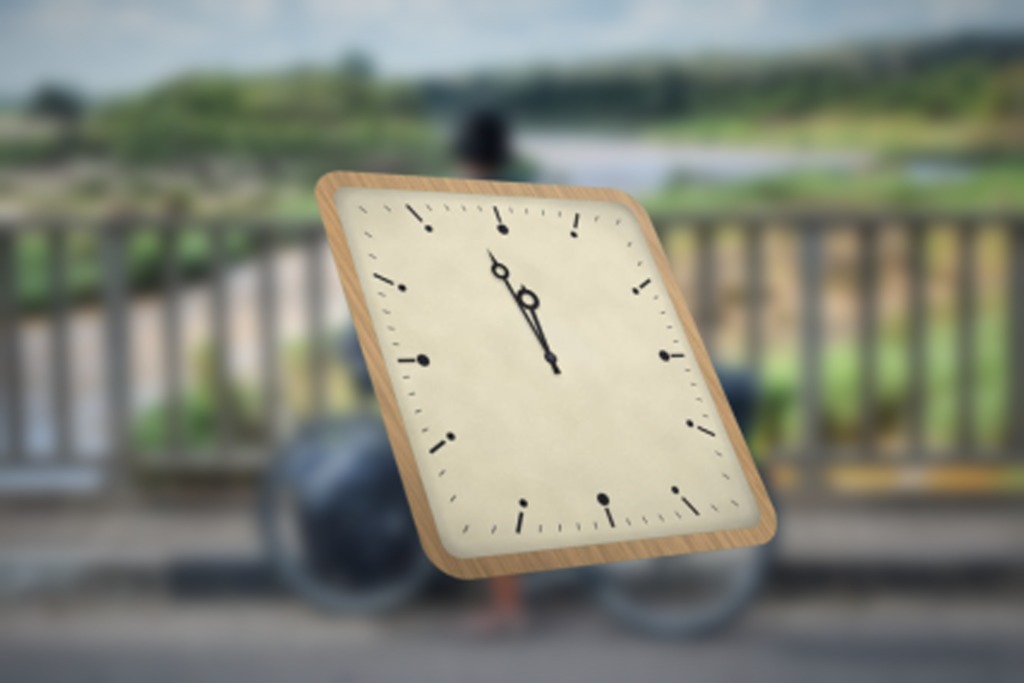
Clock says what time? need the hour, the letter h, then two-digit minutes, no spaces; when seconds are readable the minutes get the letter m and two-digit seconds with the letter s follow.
11h58
